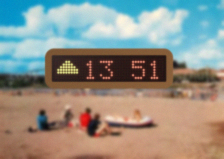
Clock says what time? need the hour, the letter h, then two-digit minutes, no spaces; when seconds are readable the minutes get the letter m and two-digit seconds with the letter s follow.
13h51
